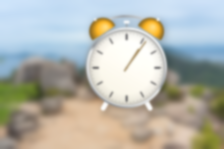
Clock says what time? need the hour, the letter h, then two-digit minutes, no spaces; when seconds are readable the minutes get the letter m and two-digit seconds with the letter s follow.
1h06
